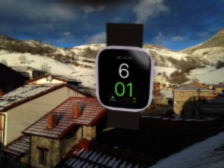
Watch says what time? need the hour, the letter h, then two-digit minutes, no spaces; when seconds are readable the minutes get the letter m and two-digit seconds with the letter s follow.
6h01
